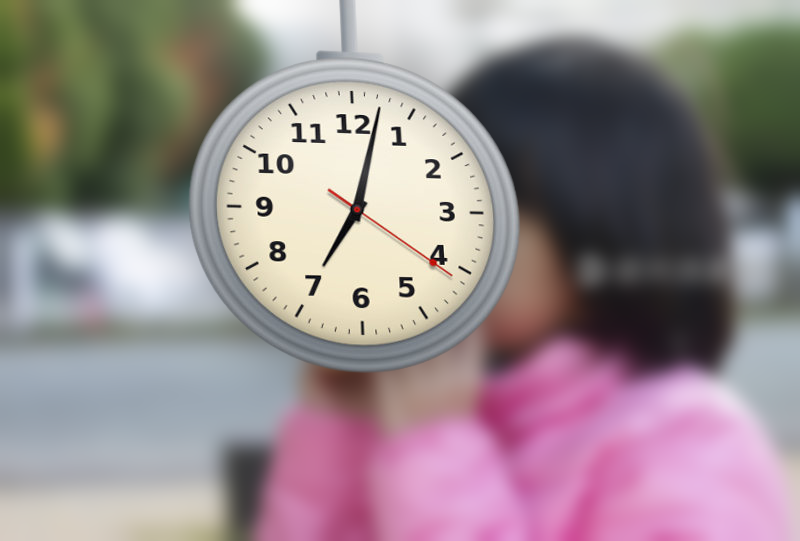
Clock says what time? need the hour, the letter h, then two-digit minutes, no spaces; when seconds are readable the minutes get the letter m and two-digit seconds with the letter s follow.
7h02m21s
